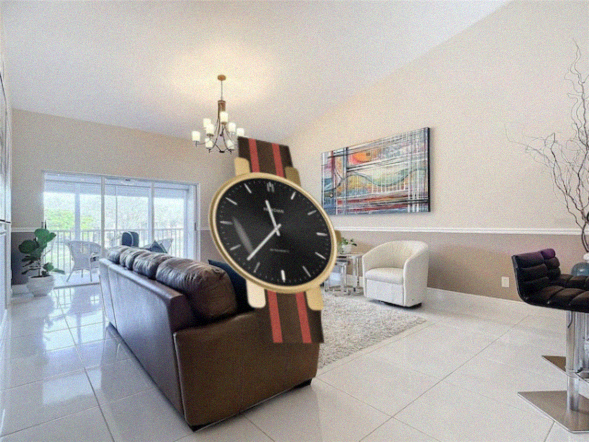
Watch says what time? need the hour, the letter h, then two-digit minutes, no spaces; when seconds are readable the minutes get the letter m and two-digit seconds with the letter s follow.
11h37
